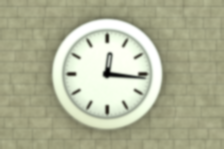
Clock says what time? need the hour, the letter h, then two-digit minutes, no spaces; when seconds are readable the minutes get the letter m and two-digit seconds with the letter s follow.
12h16
